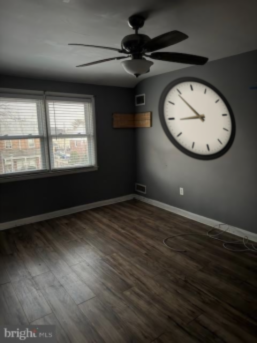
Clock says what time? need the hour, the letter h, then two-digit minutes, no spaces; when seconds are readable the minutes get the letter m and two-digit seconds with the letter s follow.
8h54
